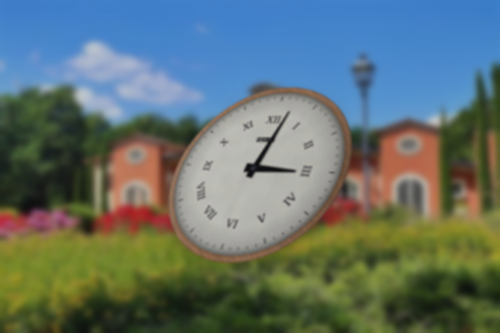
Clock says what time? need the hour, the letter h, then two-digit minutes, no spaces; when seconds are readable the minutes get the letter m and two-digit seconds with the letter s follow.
3h02
